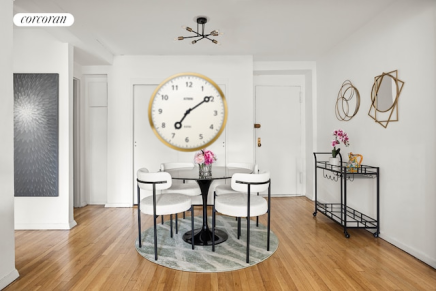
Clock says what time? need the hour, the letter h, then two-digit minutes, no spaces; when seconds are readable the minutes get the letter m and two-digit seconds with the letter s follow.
7h09
